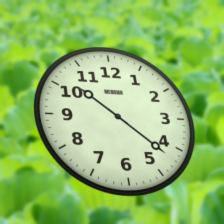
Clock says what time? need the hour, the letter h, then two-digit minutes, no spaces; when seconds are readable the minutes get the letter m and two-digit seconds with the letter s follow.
10h22
